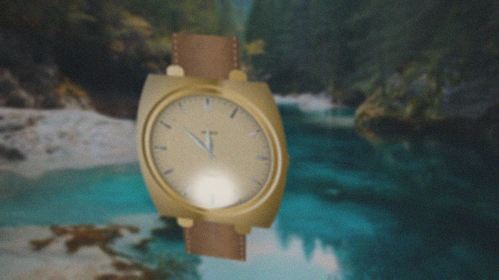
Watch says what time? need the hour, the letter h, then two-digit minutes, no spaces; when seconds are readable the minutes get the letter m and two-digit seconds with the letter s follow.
11h52
